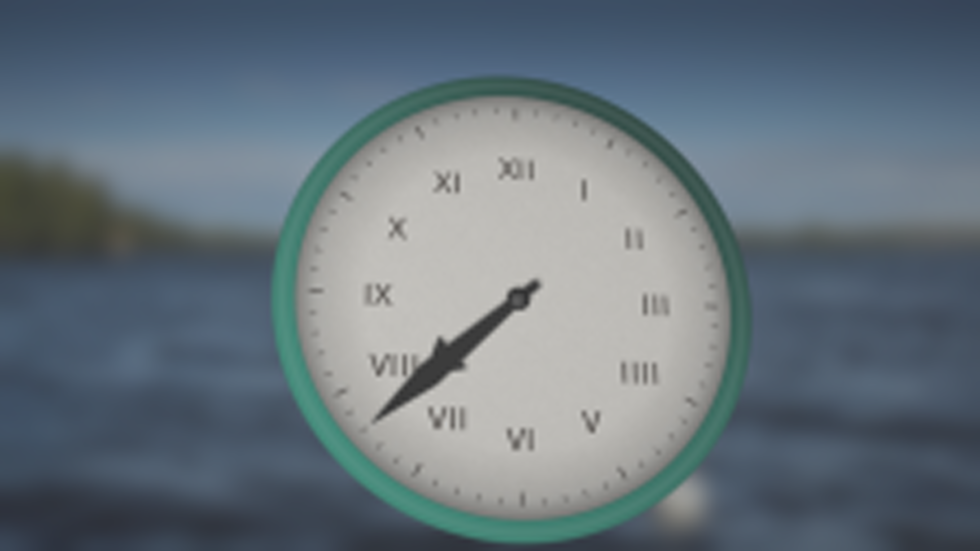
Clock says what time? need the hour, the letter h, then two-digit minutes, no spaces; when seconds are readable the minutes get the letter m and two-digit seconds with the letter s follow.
7h38
